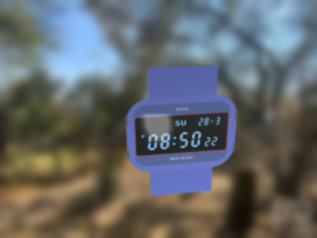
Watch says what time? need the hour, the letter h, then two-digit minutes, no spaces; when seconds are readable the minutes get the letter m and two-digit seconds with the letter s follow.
8h50m22s
